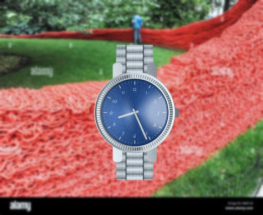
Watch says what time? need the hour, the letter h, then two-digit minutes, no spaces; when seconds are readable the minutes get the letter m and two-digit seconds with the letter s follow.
8h26
